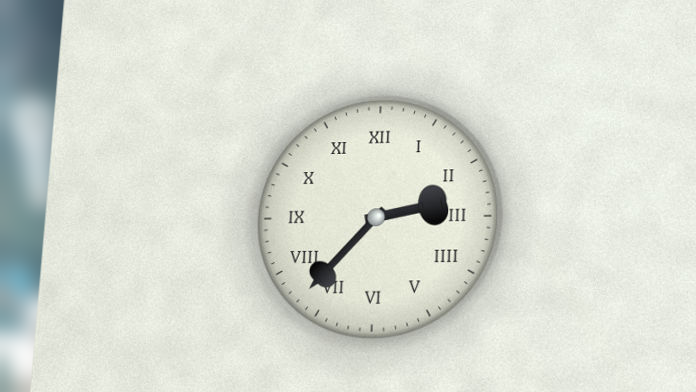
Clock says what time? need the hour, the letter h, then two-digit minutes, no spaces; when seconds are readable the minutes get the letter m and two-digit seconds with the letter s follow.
2h37
